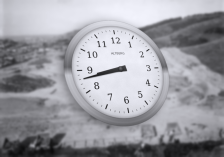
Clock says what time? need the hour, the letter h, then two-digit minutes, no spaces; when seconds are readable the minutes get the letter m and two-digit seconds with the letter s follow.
8h43
